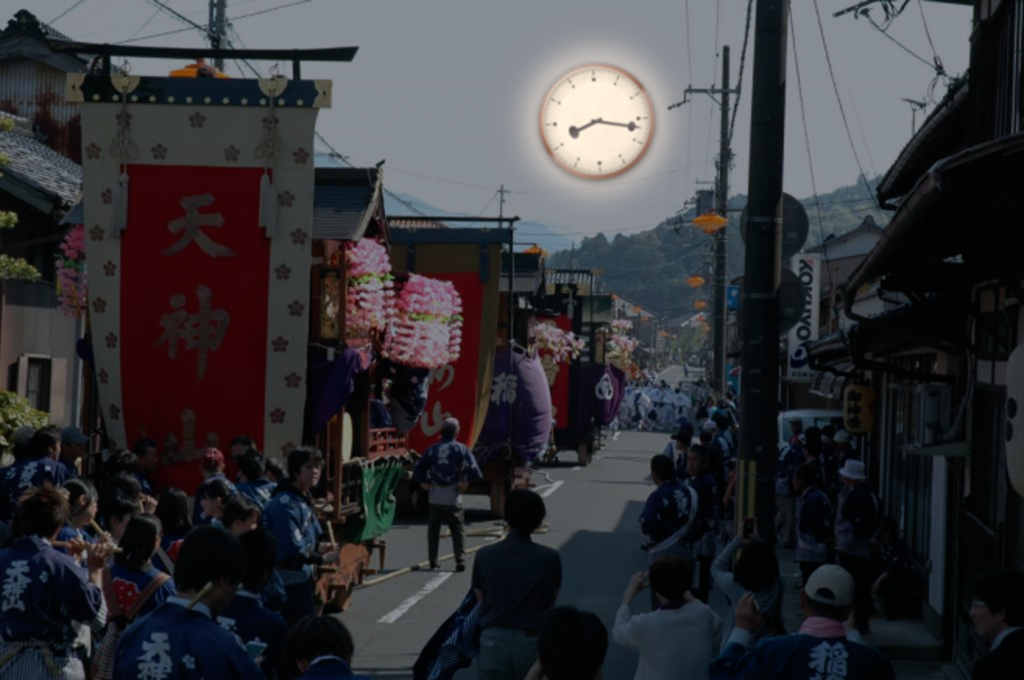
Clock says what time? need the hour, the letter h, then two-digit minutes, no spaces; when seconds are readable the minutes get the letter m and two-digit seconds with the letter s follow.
8h17
